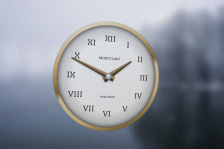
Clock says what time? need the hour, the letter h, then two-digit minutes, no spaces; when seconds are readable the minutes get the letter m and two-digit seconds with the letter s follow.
1h49
